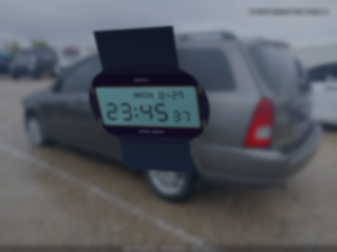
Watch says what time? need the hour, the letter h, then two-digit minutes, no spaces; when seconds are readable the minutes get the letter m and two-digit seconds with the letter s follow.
23h45
